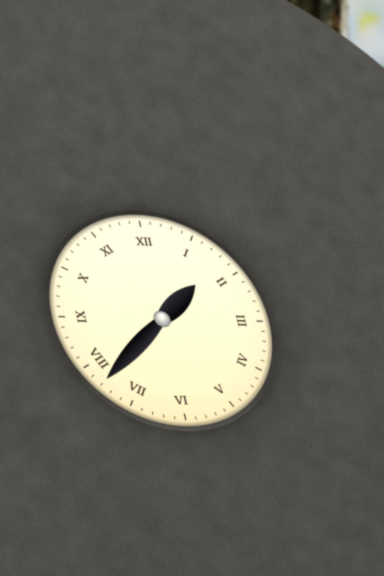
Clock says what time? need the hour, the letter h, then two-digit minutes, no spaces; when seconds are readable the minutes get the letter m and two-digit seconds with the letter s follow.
1h38
